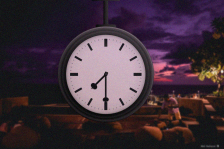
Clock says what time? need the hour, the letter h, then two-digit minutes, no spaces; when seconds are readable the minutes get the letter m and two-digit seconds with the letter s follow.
7h30
